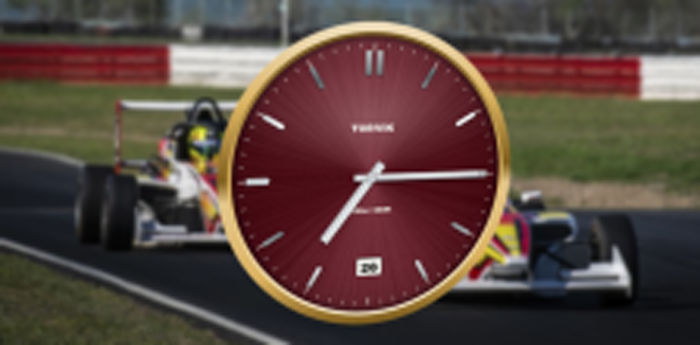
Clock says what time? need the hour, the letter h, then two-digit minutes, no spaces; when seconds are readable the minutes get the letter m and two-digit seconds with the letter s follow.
7h15
